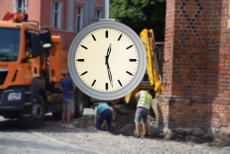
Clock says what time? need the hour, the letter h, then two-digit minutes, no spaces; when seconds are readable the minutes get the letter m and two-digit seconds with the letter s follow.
12h28
